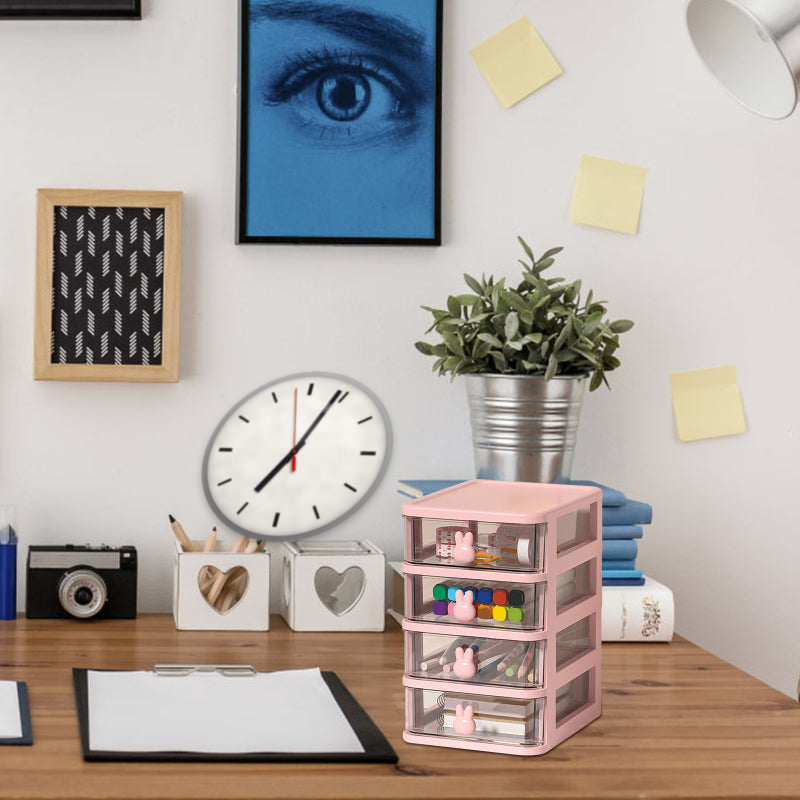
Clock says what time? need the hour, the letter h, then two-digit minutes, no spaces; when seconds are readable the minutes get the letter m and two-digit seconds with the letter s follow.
7h03m58s
